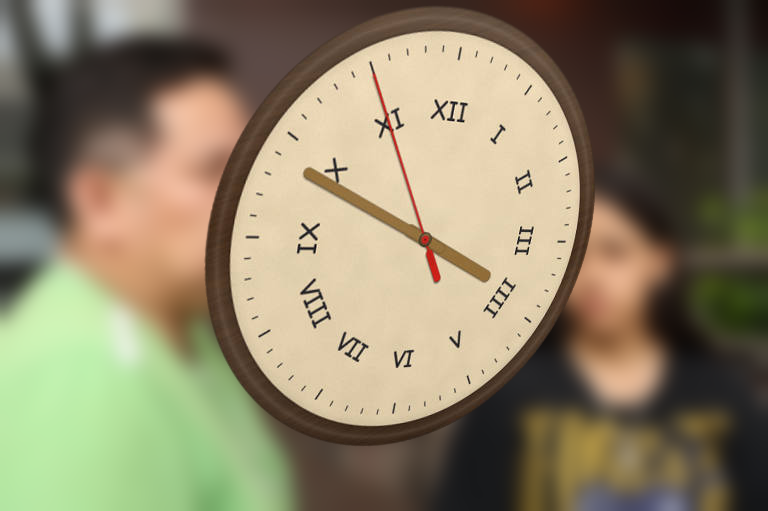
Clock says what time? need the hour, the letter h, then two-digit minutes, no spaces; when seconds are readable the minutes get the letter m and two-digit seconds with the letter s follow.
3h48m55s
